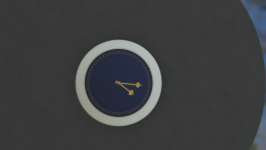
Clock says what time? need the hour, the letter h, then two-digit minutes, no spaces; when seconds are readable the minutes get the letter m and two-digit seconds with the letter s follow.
4h16
